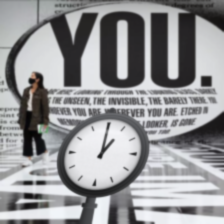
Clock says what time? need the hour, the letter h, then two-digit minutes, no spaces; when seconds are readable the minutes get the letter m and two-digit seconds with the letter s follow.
1h00
